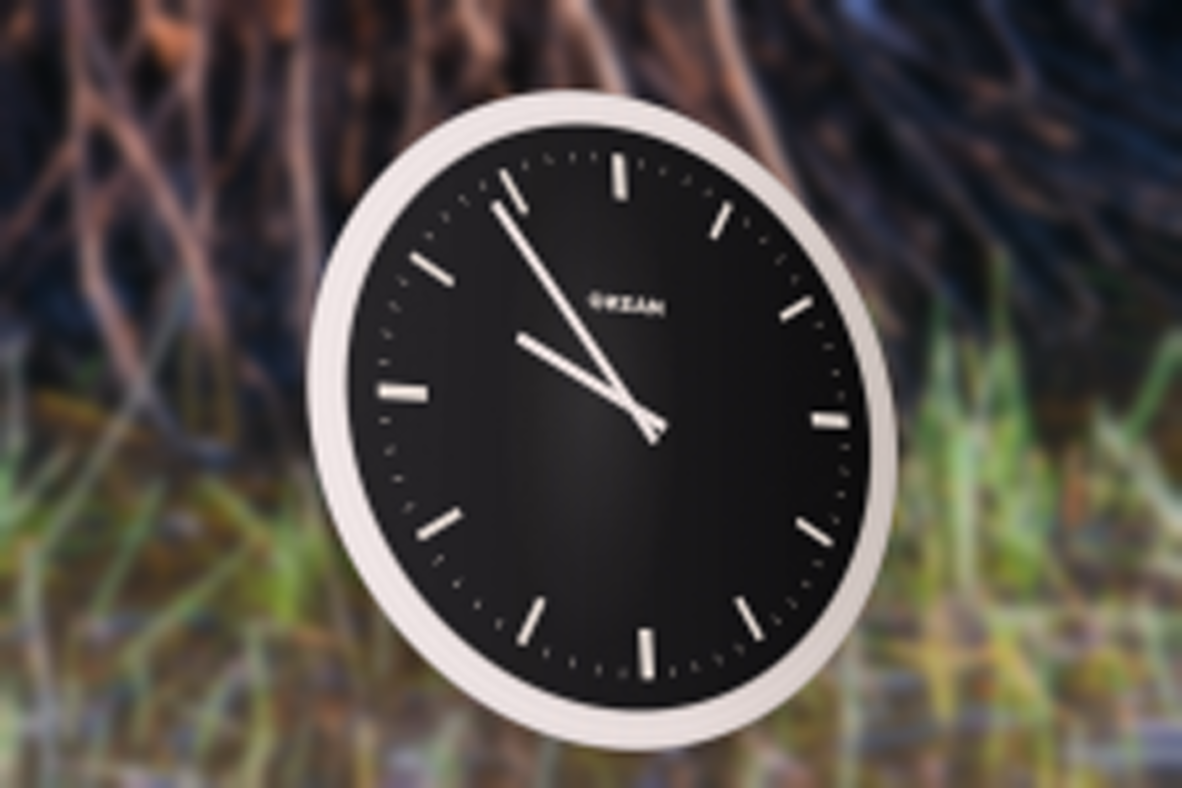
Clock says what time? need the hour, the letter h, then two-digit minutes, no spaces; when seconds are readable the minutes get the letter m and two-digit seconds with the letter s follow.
9h54
